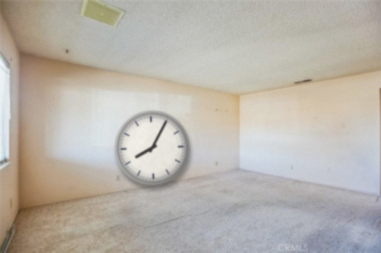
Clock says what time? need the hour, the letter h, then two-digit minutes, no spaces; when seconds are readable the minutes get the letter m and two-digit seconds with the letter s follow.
8h05
